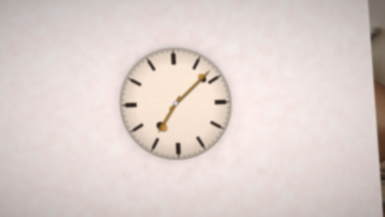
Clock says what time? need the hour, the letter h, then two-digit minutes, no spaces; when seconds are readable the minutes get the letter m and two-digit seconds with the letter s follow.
7h08
